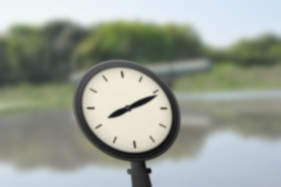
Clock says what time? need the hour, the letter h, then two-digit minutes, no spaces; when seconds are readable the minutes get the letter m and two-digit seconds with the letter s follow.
8h11
